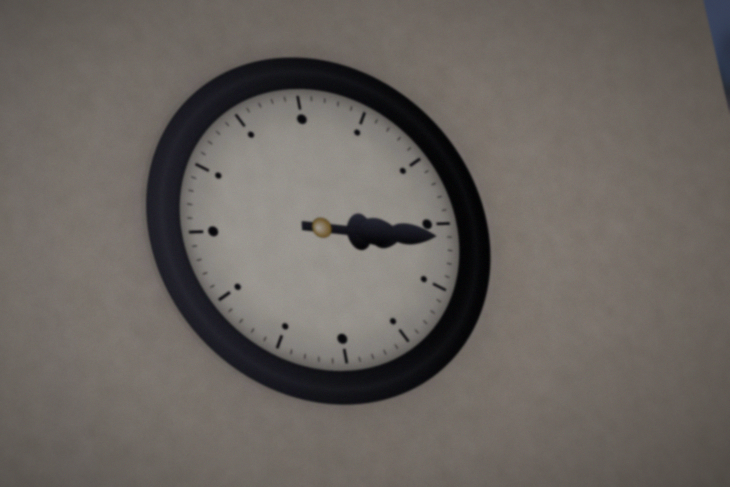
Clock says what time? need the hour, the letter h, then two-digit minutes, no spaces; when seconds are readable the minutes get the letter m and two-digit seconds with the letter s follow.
3h16
